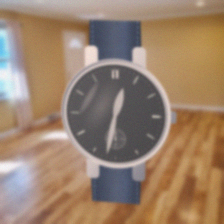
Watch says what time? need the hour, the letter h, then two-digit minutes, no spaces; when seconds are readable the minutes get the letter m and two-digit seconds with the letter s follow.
12h32
